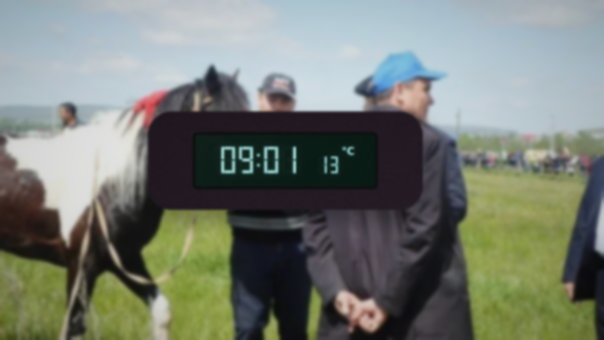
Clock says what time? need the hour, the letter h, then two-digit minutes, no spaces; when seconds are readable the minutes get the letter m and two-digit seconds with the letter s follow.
9h01
